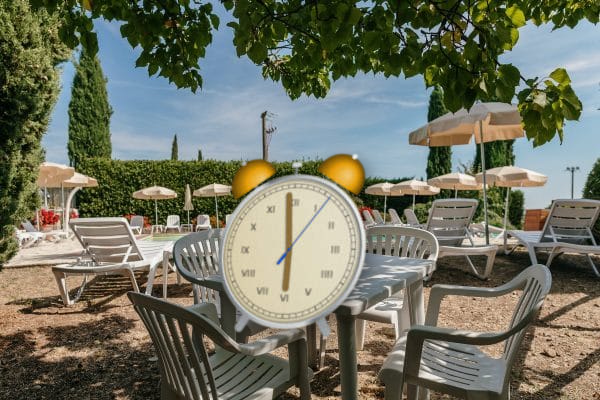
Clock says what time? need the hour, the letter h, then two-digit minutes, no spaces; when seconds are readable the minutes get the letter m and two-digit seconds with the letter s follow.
5h59m06s
